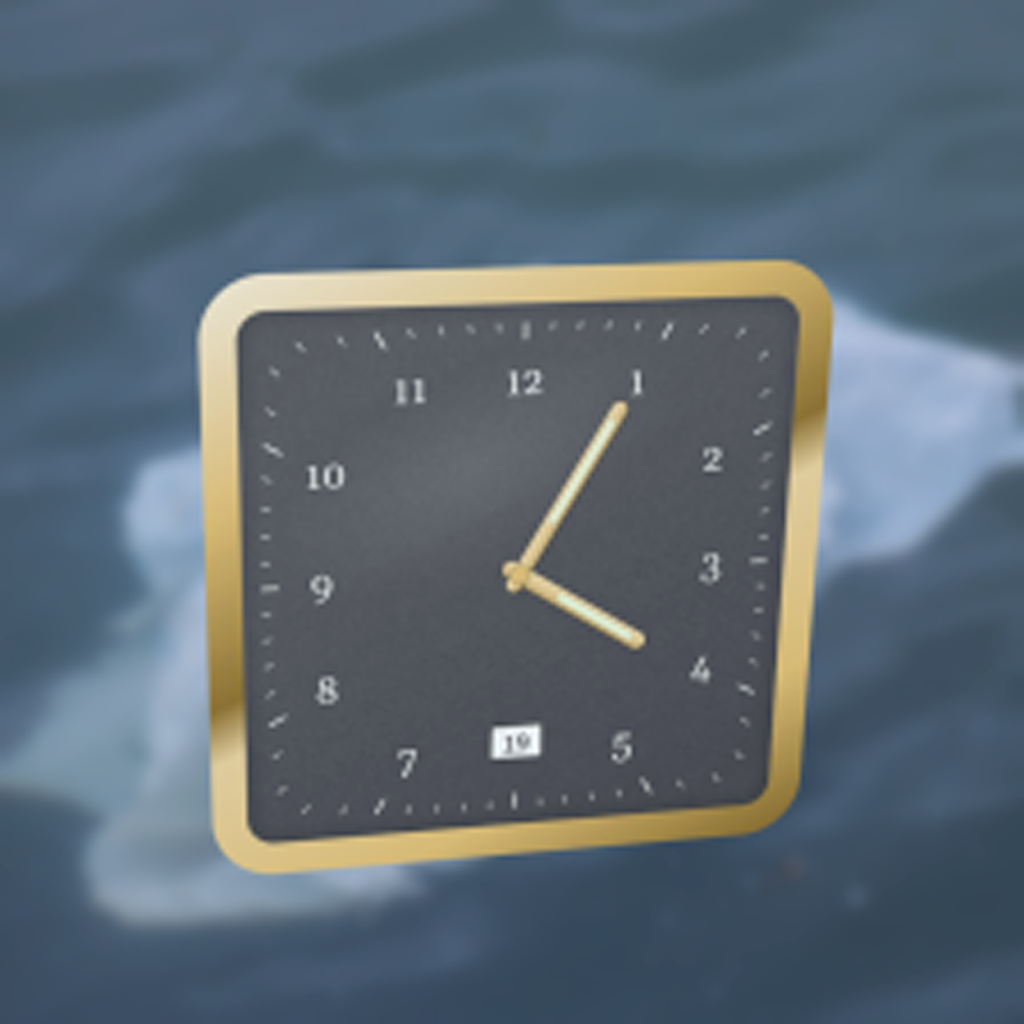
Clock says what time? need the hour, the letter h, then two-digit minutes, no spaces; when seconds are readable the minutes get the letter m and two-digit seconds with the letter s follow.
4h05
